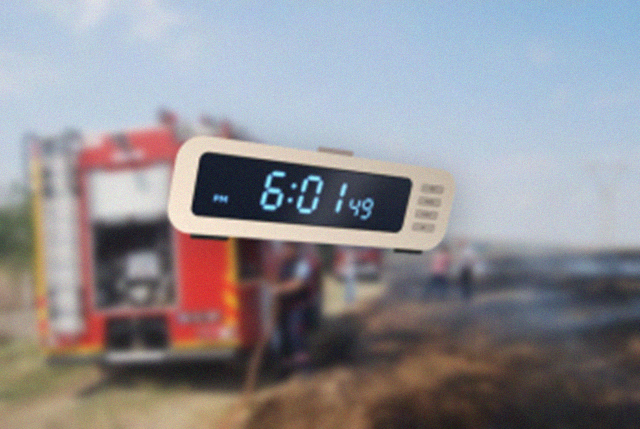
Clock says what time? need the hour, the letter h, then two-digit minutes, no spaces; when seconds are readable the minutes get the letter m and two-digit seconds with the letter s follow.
6h01m49s
